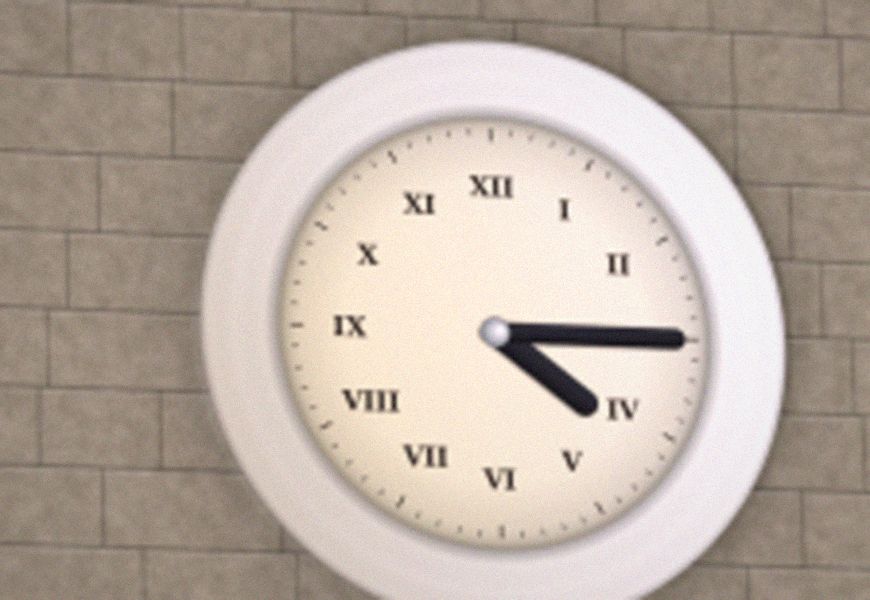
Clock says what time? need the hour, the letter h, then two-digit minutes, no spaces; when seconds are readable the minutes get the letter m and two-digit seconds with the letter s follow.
4h15
